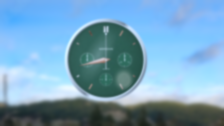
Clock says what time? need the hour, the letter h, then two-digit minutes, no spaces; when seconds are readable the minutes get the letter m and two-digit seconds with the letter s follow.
8h43
